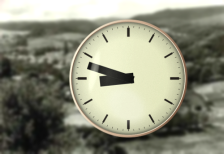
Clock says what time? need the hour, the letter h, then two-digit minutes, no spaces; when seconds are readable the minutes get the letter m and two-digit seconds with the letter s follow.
8h48
